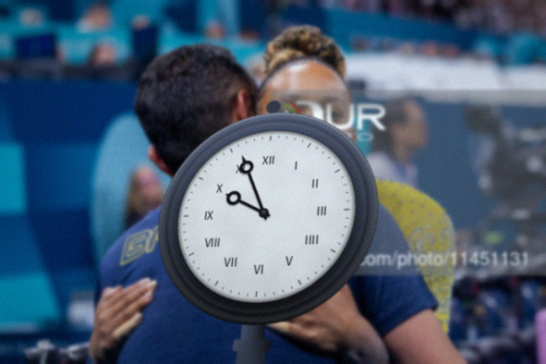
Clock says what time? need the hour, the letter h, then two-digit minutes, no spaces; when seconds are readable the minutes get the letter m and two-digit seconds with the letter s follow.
9h56
